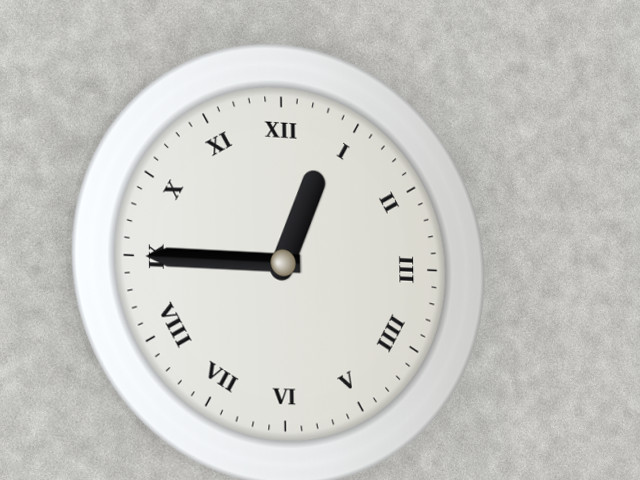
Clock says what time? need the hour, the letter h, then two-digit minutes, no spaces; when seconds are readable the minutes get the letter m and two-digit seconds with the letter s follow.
12h45
